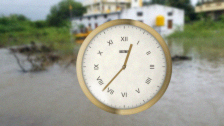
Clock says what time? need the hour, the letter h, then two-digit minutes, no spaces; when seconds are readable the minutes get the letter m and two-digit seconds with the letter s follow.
12h37
